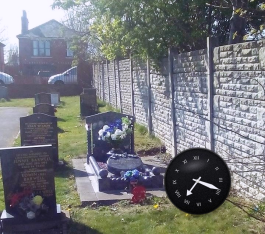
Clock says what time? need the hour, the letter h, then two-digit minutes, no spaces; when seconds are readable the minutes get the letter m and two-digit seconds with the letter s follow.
7h19
